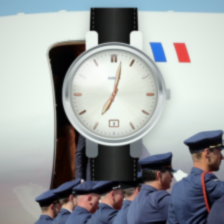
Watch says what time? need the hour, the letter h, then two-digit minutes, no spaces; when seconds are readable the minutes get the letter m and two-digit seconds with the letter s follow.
7h02
